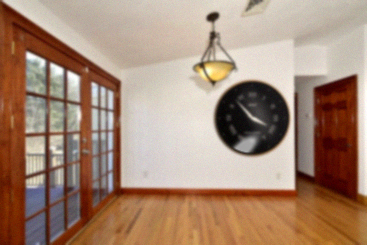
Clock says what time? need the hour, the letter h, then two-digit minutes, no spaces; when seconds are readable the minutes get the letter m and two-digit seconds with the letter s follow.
3h53
